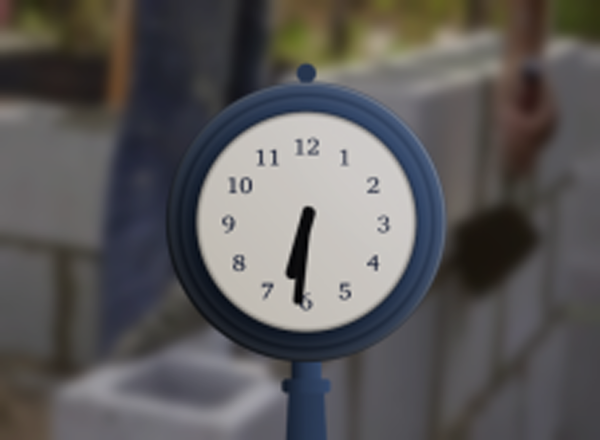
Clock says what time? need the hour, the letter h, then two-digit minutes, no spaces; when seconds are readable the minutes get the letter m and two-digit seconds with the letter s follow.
6h31
